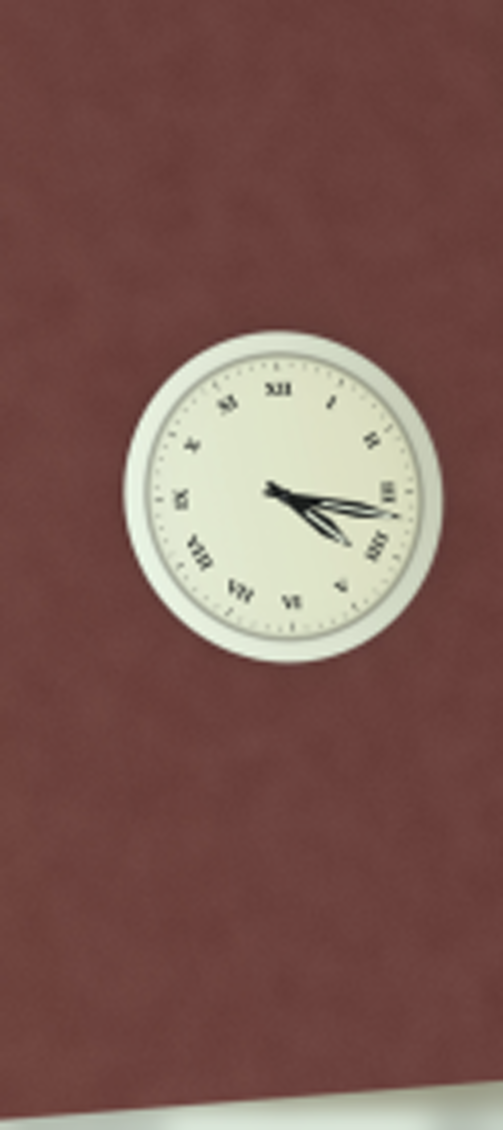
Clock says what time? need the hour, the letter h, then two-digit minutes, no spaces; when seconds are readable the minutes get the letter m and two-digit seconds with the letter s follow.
4h17
